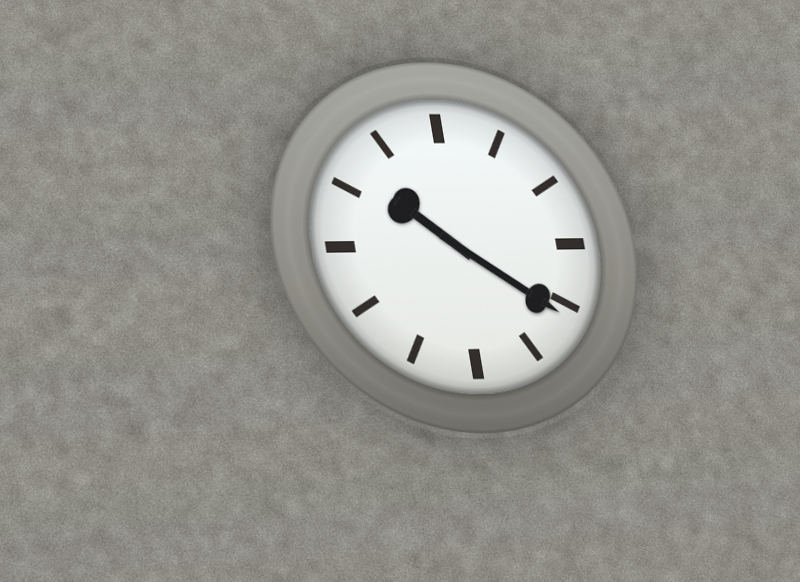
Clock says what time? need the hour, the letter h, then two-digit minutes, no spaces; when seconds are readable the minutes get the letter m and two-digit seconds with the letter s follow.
10h21
